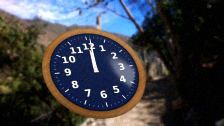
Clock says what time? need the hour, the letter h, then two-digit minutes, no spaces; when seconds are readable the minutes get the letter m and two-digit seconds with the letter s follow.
12h01
